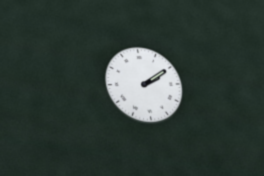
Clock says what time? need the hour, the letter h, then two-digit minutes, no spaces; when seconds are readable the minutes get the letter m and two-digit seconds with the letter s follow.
2h10
